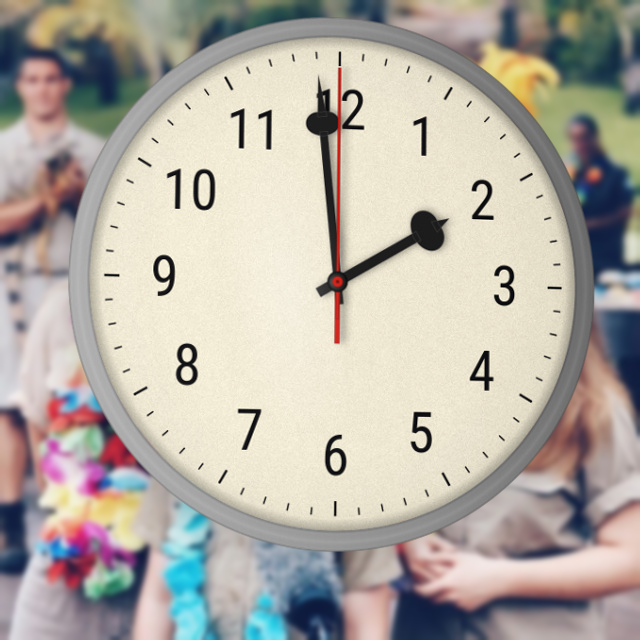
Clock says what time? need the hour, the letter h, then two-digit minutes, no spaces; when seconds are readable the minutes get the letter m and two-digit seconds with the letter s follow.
1h59m00s
